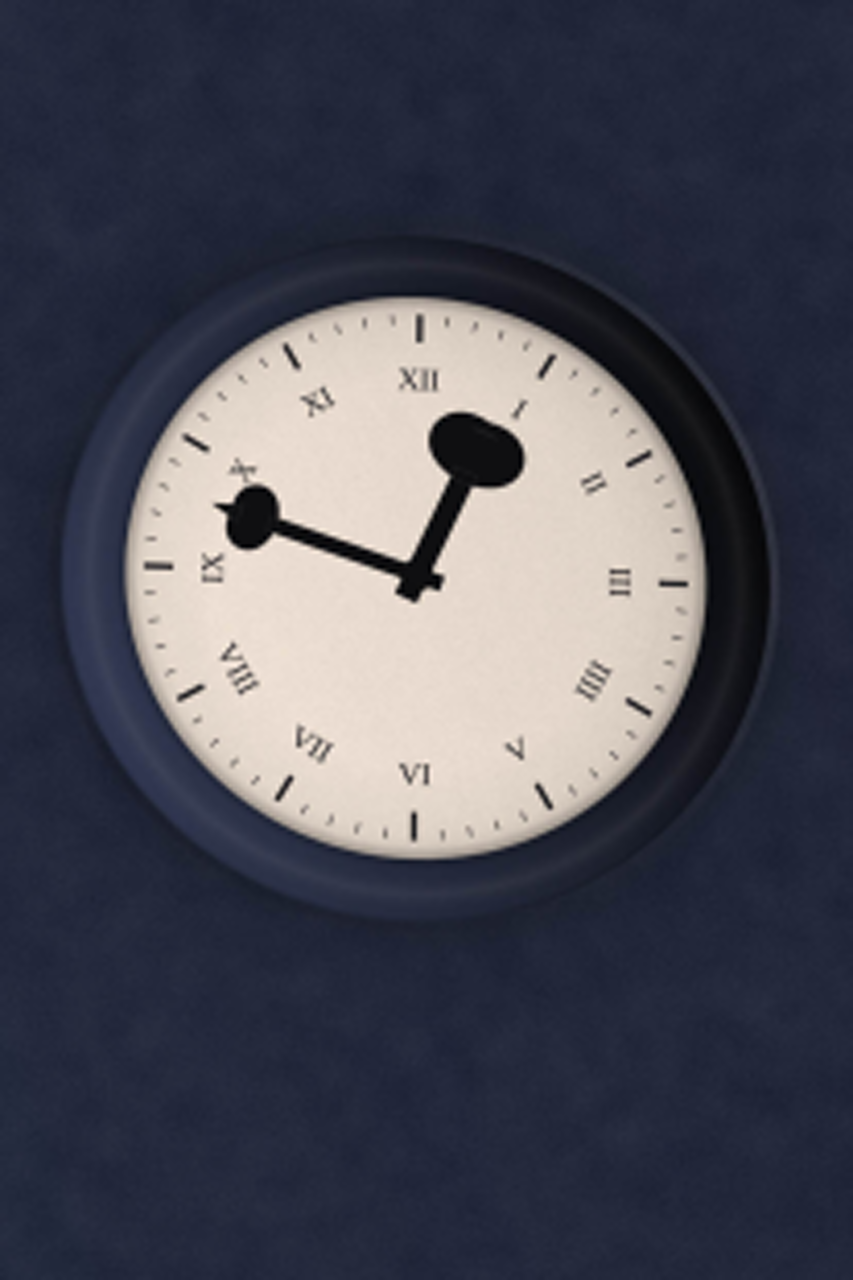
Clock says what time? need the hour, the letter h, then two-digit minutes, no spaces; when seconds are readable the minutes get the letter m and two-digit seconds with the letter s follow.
12h48
